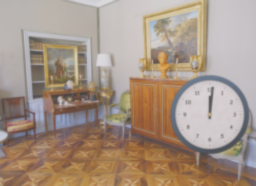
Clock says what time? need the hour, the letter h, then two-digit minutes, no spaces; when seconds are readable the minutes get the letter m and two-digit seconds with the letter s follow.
12h01
